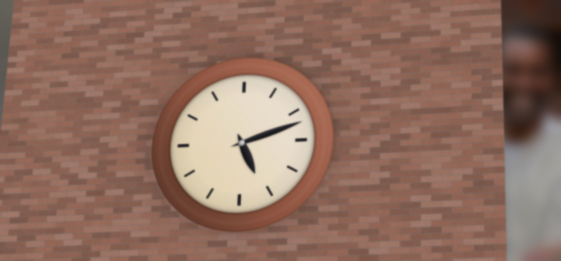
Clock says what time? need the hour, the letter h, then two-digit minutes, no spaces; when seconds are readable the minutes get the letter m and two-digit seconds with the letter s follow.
5h12
